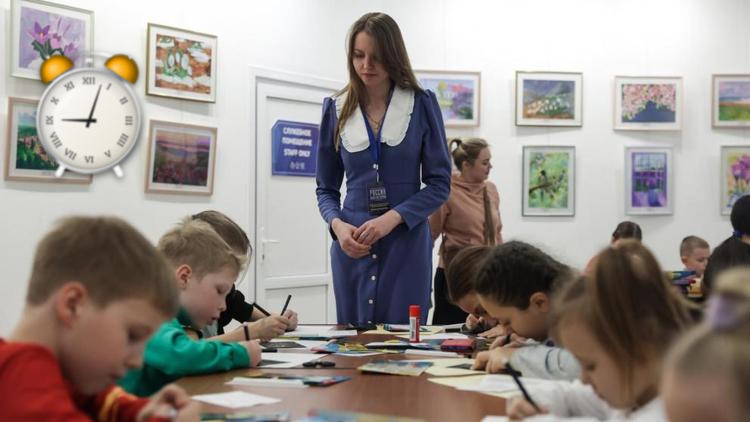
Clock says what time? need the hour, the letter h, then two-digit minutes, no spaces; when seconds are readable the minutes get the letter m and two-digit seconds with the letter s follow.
9h03
